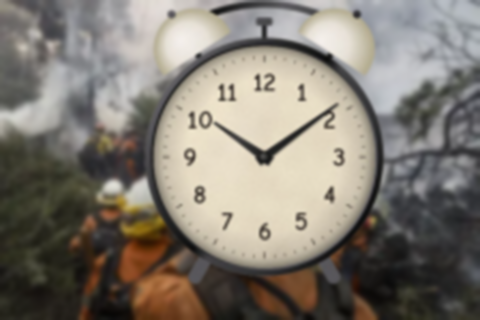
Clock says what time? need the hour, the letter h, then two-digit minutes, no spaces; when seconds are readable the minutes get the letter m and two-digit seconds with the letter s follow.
10h09
